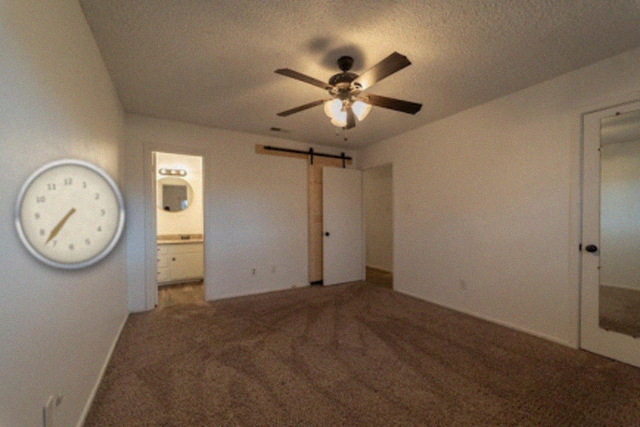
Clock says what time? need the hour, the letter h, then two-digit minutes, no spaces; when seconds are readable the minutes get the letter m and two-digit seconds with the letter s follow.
7h37
